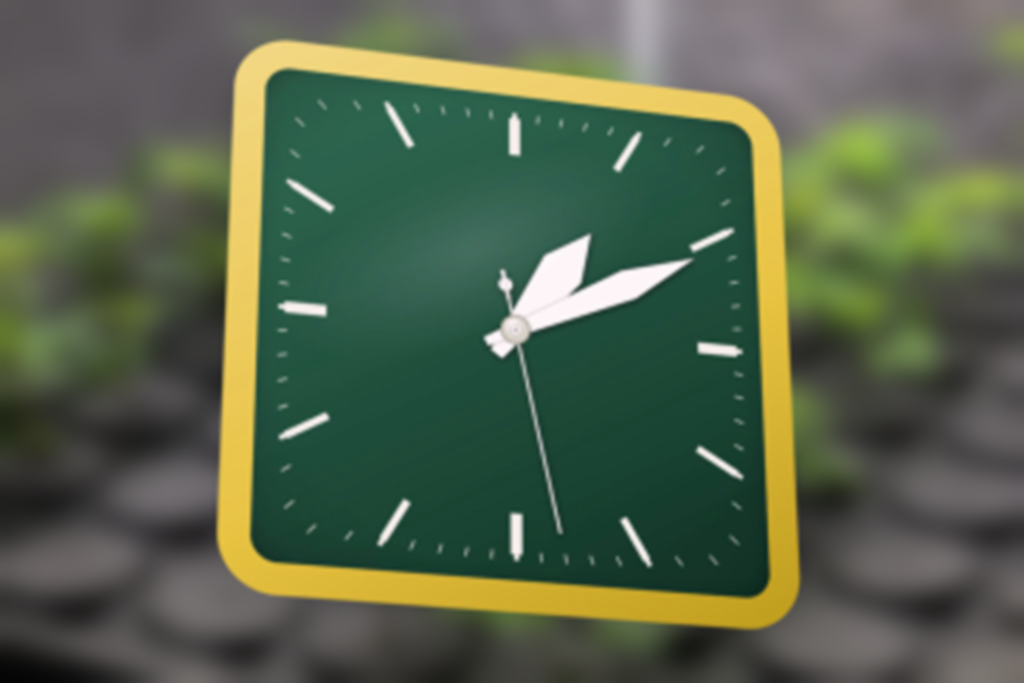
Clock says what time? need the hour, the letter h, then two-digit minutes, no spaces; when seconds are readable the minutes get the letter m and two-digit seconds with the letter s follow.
1h10m28s
